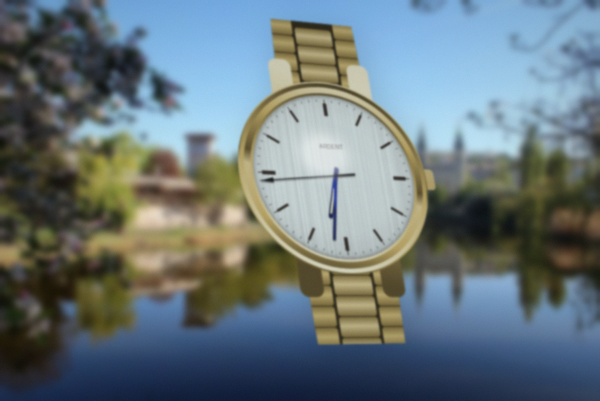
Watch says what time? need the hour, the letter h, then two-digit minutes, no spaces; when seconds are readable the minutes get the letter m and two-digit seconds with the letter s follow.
6h31m44s
